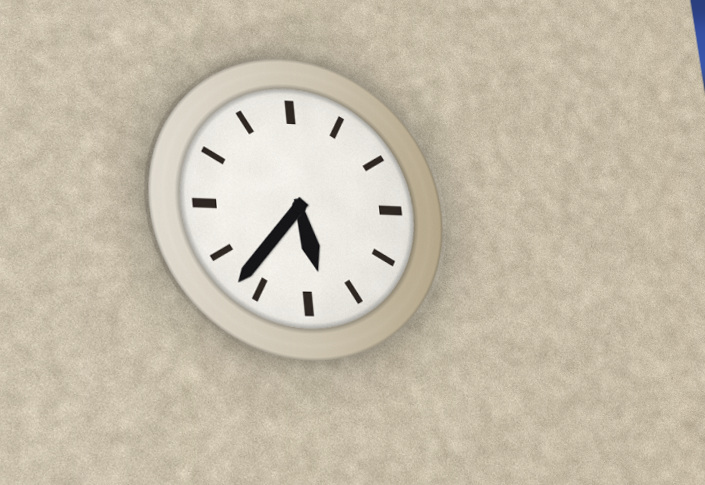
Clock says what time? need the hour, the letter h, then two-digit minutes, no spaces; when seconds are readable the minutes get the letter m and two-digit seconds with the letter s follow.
5h37
